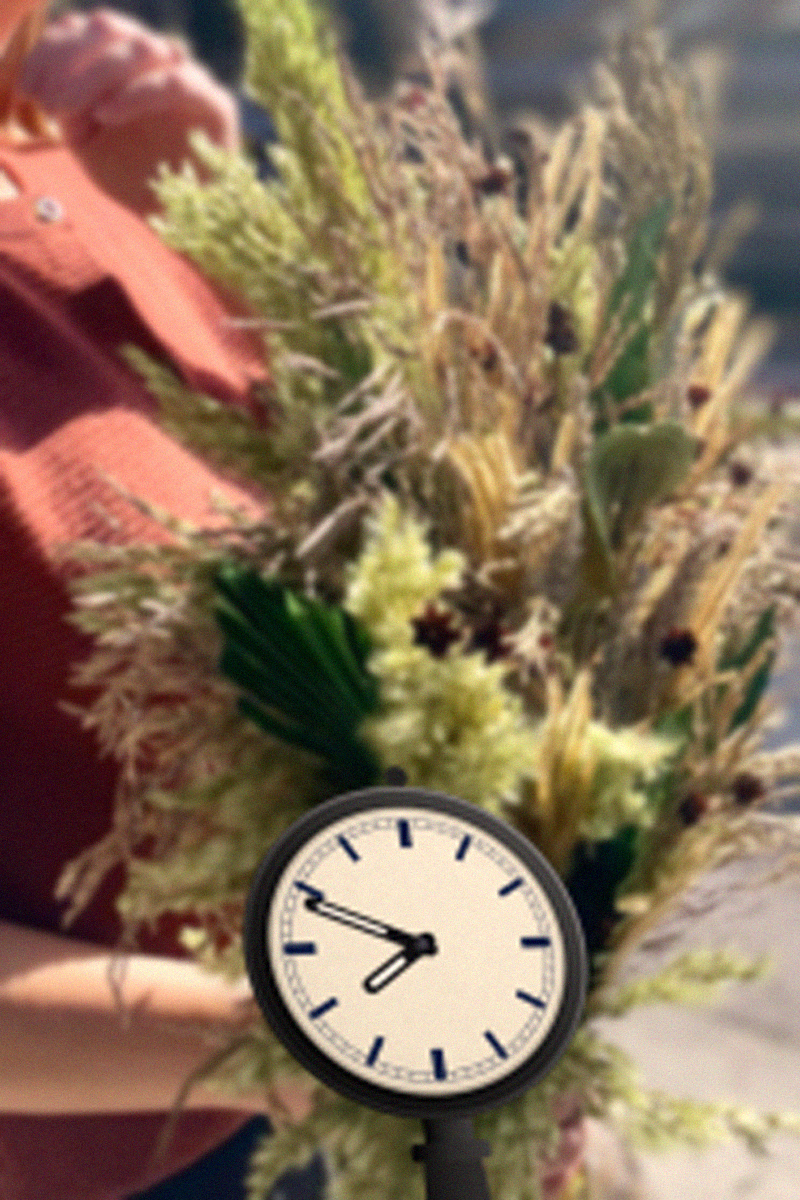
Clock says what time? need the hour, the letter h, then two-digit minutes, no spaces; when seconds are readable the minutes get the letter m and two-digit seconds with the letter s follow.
7h49
